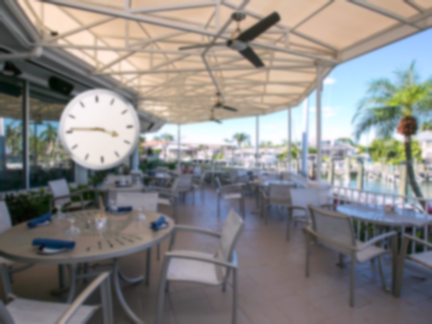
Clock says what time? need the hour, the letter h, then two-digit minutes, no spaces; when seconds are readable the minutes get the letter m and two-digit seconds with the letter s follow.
3h46
